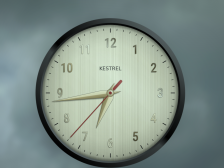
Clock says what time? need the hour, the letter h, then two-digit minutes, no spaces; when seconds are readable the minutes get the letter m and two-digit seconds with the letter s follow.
6h43m37s
